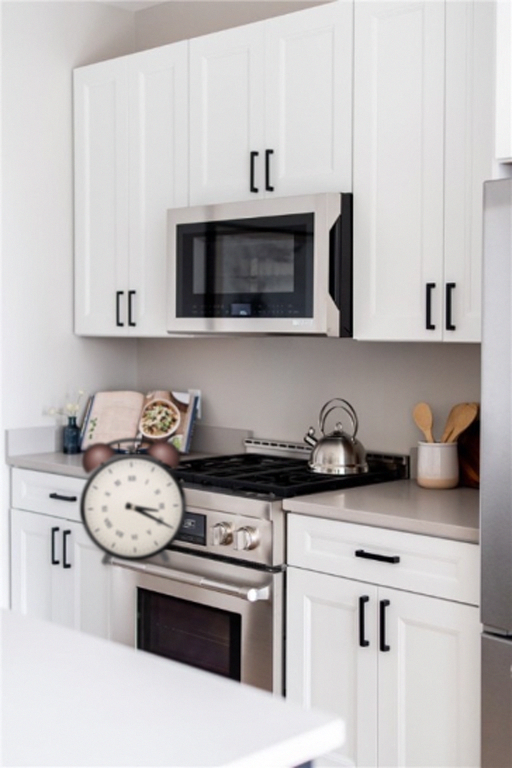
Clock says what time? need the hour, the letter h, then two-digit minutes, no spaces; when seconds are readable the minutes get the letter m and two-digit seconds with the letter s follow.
3h20
